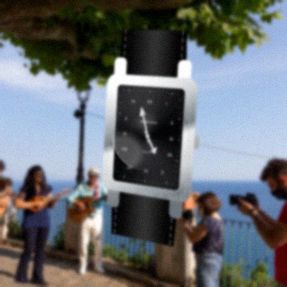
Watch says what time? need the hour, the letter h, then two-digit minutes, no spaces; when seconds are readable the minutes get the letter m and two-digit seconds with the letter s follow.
4h57
